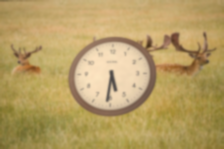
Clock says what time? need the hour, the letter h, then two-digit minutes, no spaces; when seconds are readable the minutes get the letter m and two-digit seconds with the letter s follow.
5h31
